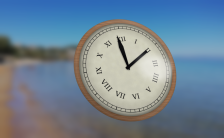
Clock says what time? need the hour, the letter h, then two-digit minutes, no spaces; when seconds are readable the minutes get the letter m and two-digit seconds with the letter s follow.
1h59
